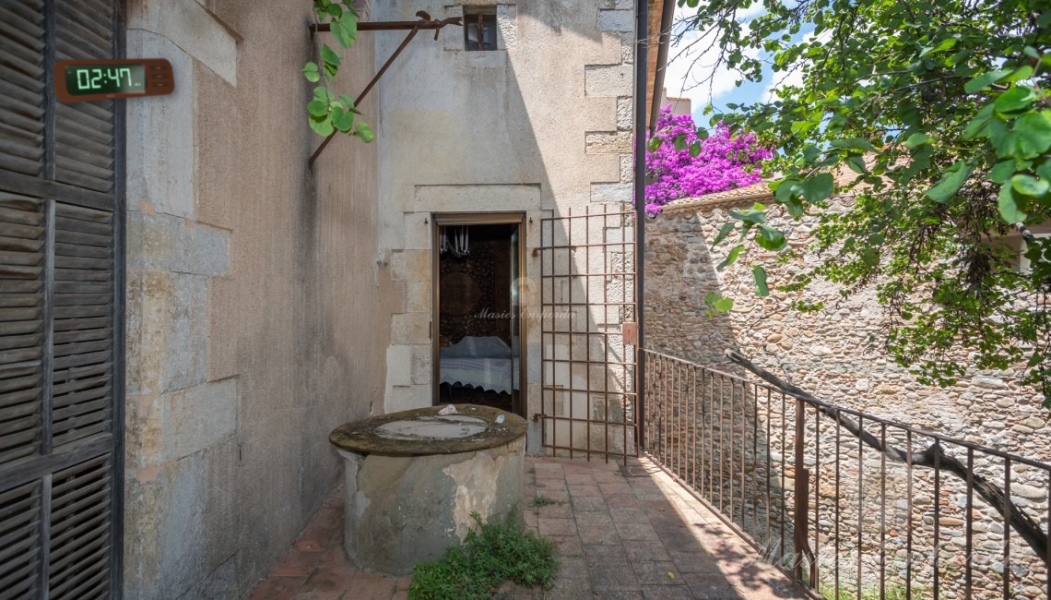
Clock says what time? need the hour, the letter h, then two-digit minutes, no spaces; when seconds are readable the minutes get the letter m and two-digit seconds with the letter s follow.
2h47
